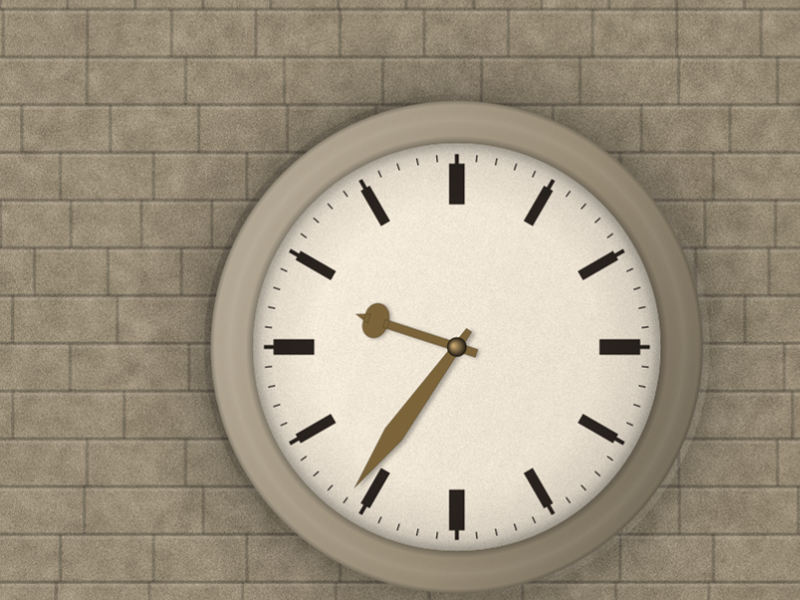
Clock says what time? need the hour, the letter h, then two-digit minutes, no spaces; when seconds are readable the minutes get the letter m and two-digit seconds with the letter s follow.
9h36
